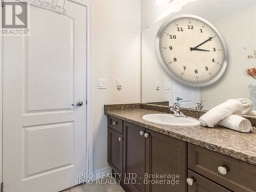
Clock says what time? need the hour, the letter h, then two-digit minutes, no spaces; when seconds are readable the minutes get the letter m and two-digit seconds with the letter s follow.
3h10
